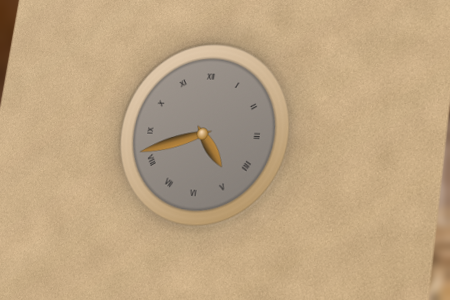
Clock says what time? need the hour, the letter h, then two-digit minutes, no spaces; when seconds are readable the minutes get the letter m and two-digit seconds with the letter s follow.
4h42
